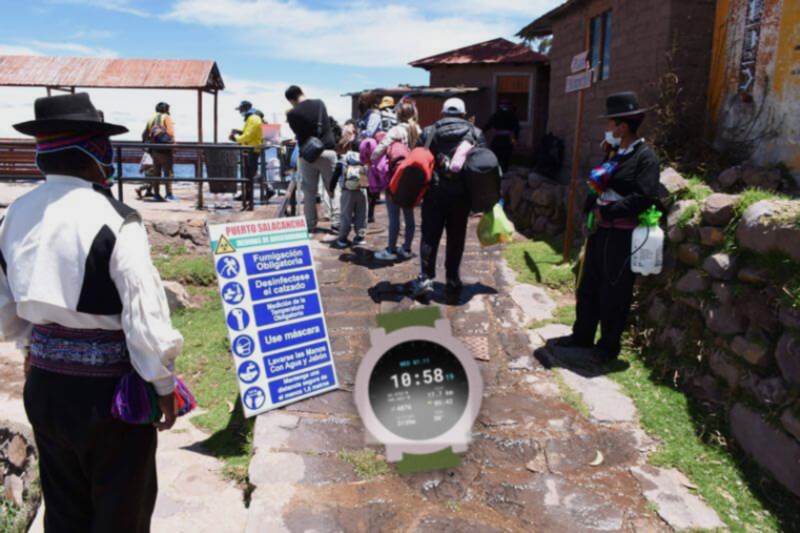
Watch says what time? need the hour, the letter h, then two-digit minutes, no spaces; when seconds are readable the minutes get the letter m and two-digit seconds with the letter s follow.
10h58
